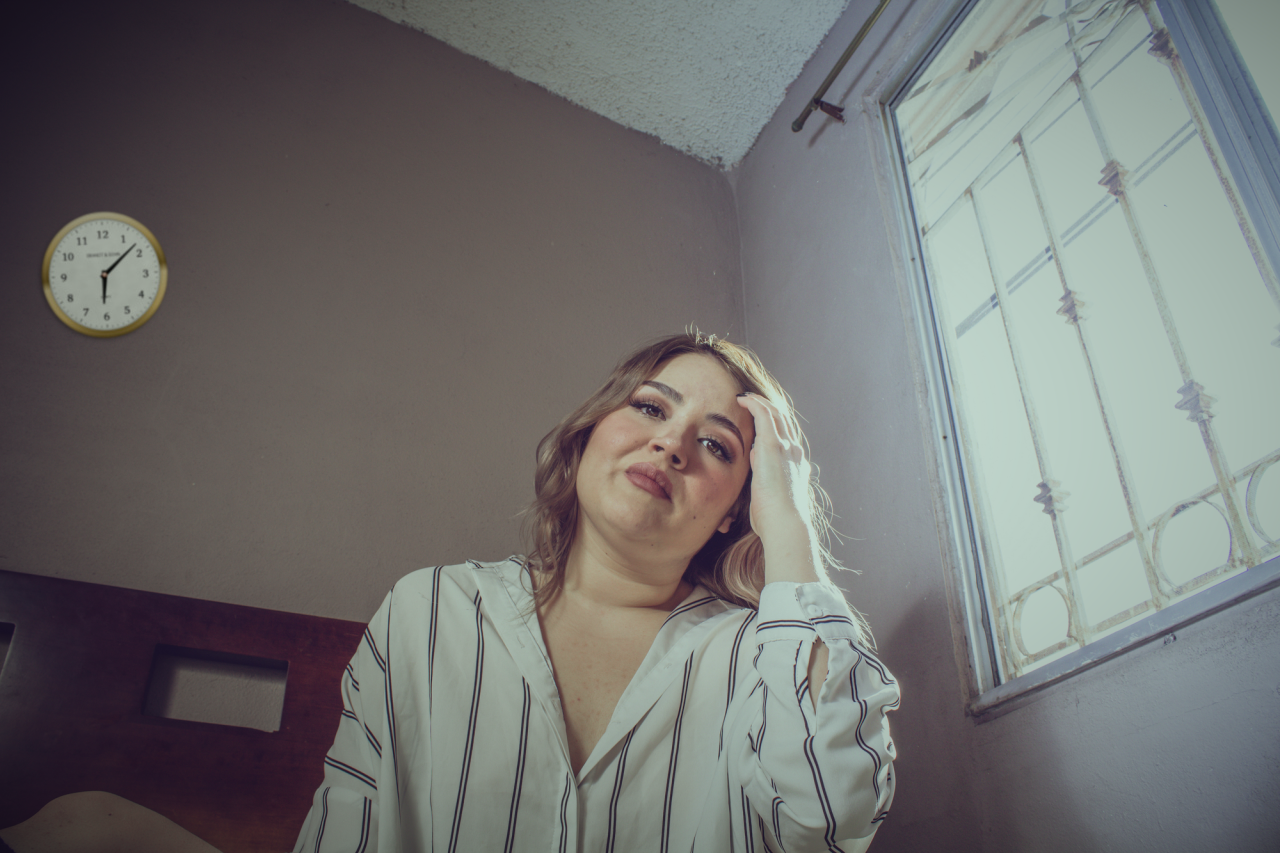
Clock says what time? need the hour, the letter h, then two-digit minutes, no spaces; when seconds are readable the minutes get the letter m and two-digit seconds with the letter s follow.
6h08
